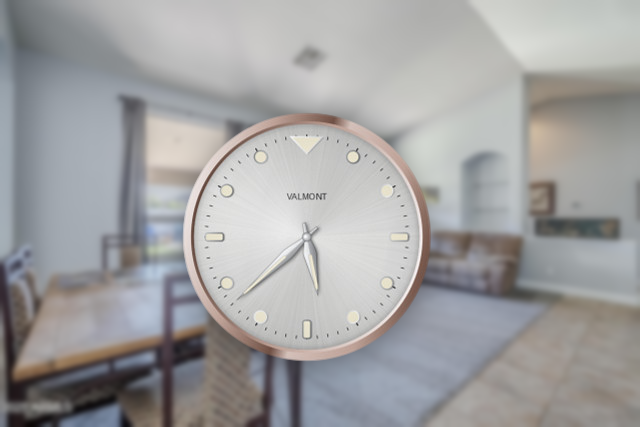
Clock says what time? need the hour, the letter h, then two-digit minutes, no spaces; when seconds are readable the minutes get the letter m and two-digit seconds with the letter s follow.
5h38
